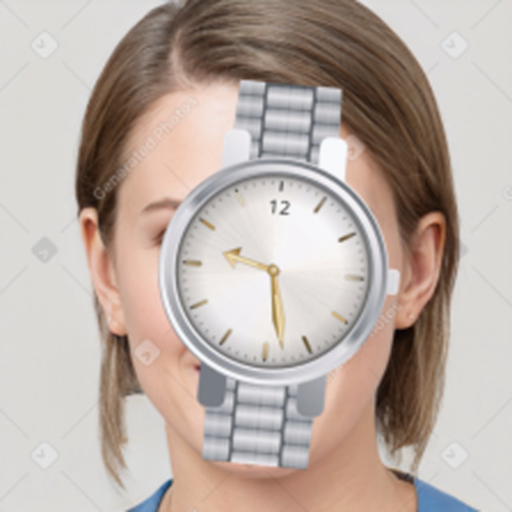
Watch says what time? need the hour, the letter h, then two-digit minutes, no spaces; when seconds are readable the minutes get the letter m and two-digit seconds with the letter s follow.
9h28
